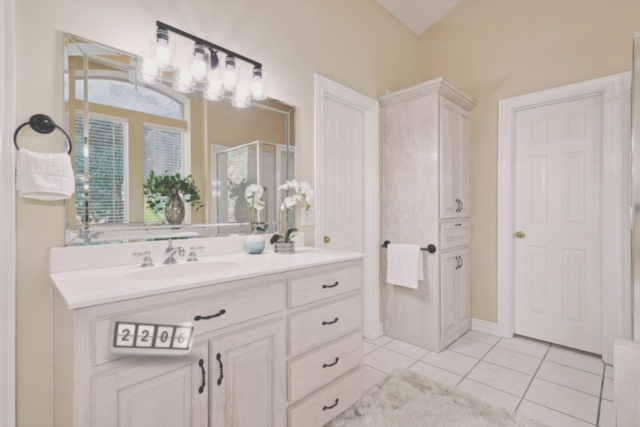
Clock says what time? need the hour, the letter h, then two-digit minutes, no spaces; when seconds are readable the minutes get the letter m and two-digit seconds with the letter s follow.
22h06
